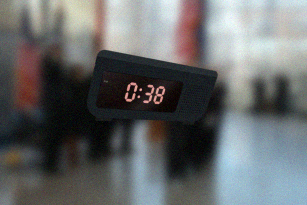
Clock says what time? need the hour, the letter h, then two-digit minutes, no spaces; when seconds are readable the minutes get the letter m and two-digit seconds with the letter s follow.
0h38
